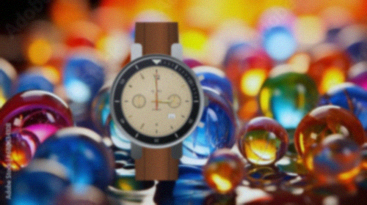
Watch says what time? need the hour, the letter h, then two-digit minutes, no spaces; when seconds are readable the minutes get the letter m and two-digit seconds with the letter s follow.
2h59
